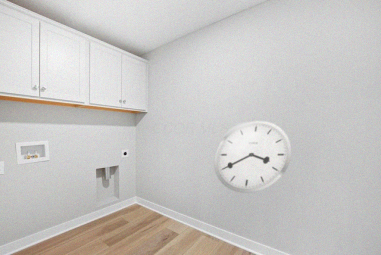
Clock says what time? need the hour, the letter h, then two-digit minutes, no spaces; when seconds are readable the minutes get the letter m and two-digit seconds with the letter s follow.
3h40
